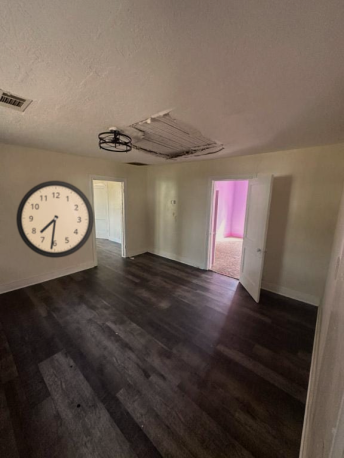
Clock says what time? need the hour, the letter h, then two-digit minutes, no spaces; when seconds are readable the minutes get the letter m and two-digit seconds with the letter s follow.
7h31
